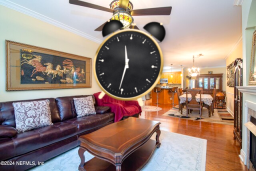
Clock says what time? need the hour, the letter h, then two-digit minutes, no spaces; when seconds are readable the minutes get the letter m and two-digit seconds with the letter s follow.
11h31
